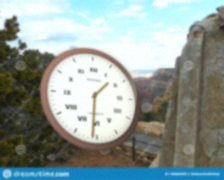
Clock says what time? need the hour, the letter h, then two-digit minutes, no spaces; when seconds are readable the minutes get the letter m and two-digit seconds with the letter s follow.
1h31
